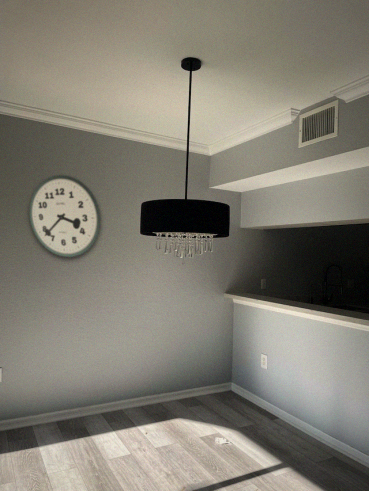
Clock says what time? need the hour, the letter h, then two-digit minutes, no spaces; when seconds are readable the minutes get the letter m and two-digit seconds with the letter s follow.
3h38
